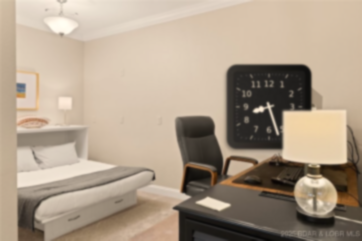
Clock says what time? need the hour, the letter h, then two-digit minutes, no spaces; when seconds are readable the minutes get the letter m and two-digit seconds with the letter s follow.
8h27
